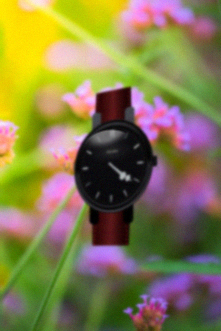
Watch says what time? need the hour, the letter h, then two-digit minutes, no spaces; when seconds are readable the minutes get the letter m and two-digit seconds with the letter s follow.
4h21
